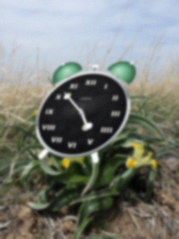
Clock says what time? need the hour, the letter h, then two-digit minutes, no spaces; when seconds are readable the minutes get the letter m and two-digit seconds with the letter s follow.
4h52
